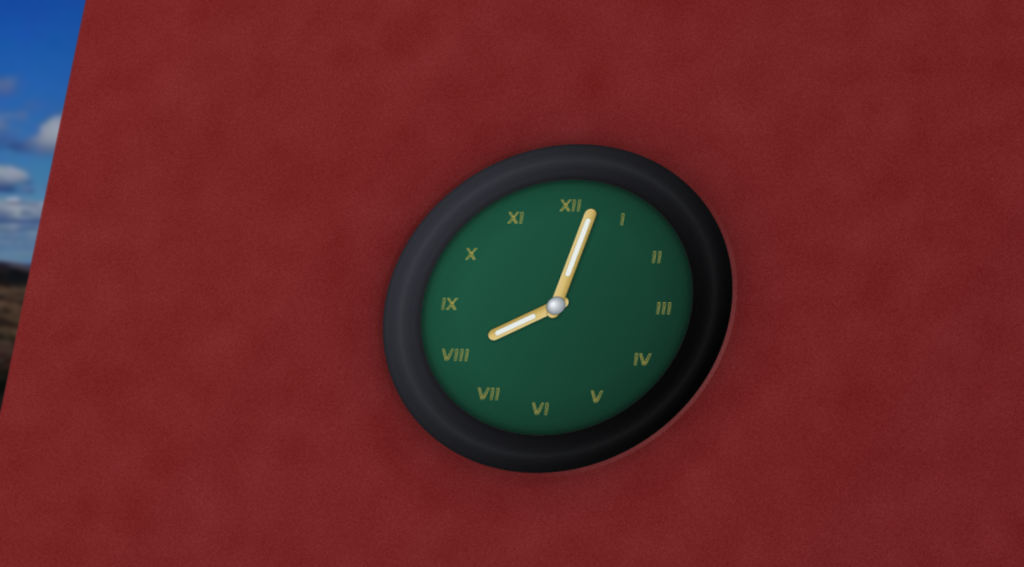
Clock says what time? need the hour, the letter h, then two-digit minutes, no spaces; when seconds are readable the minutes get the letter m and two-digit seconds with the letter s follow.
8h02
